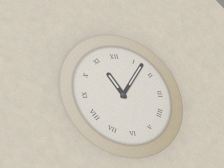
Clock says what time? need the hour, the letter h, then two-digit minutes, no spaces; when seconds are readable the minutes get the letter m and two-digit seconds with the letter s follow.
11h07
